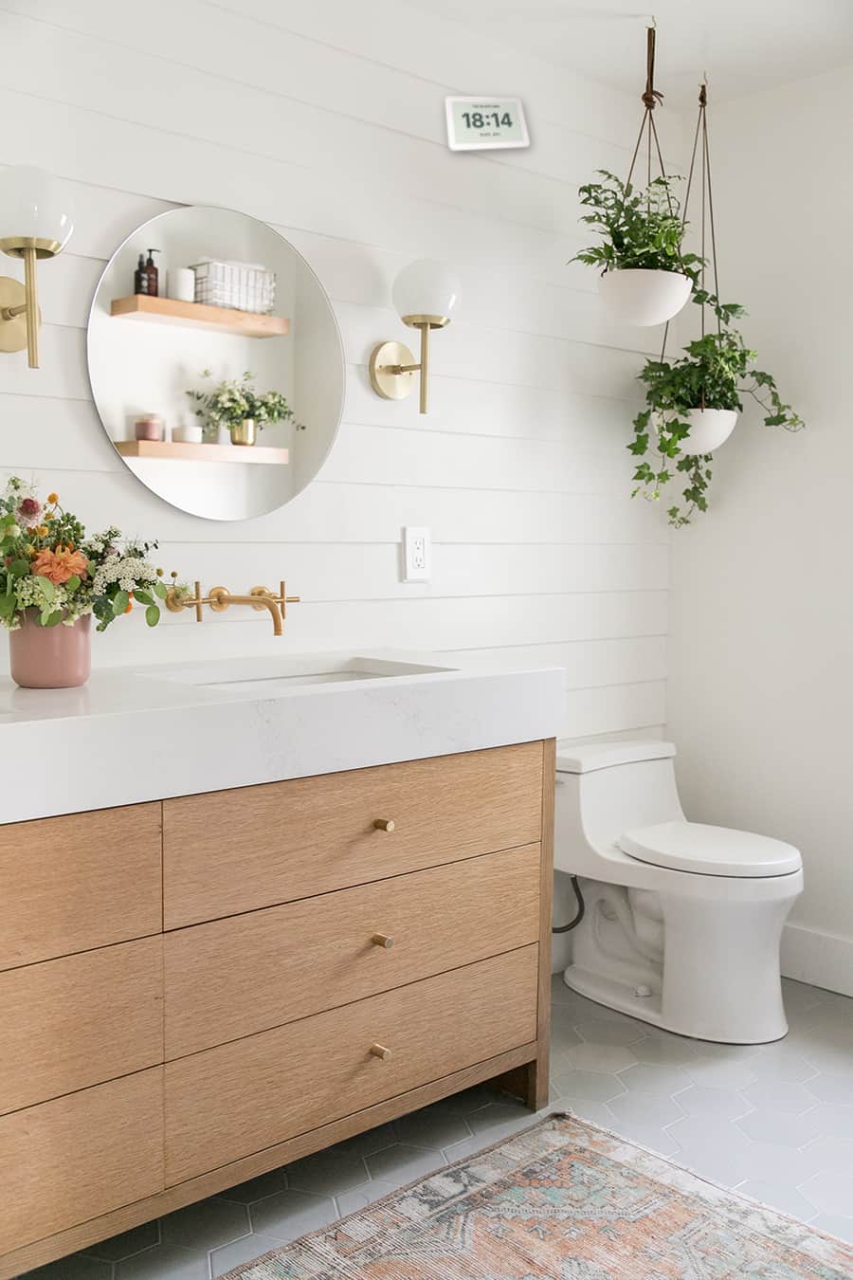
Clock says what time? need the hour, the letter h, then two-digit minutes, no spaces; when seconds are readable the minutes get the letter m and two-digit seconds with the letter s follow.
18h14
